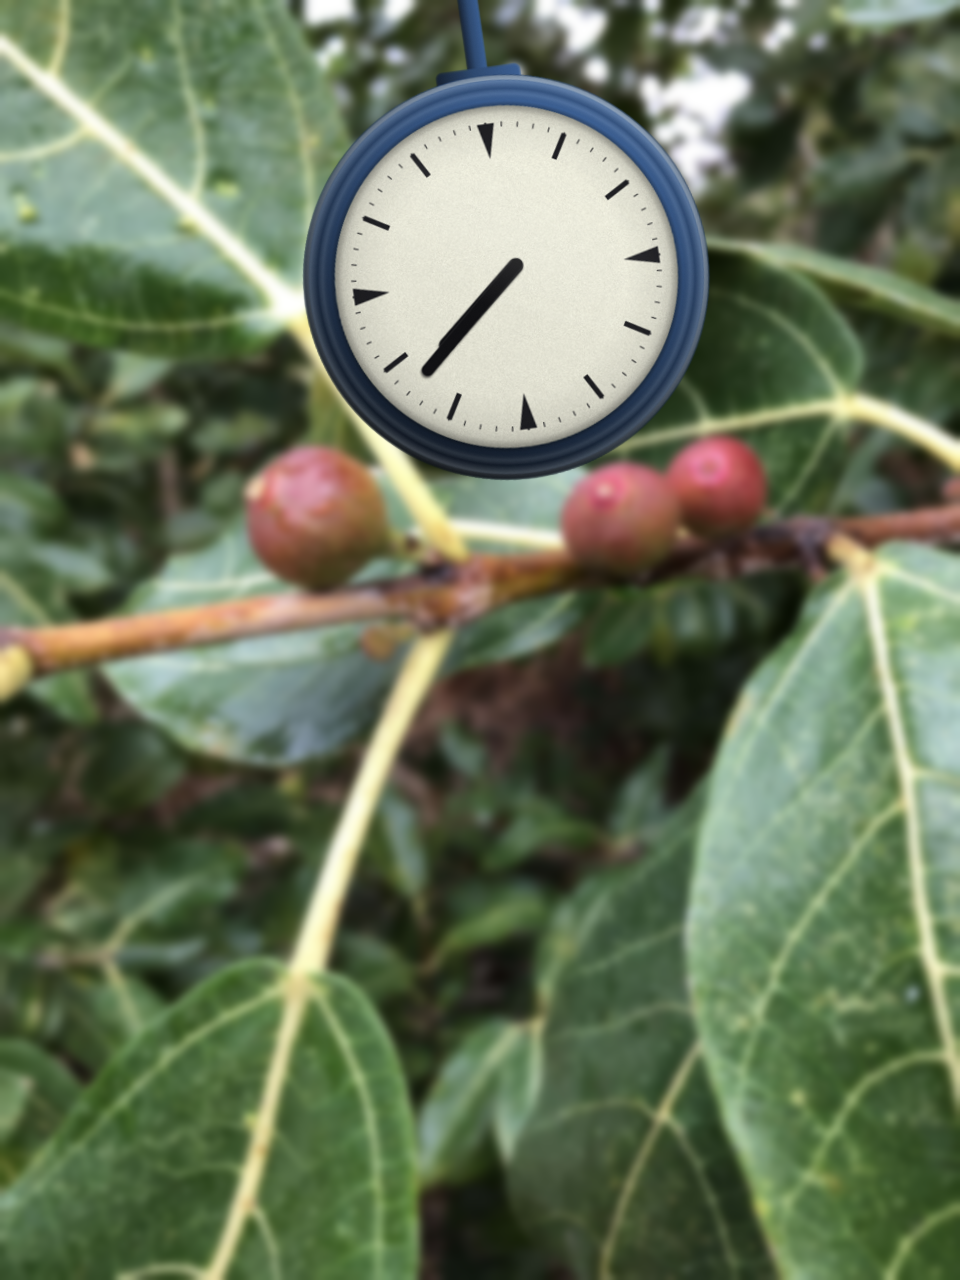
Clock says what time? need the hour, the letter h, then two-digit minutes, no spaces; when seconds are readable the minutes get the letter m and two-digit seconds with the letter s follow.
7h38
